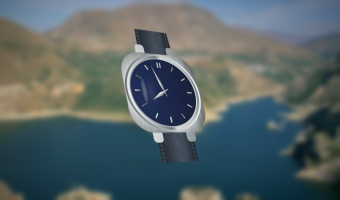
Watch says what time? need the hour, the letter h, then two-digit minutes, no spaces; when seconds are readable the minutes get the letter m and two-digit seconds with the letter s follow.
7h57
